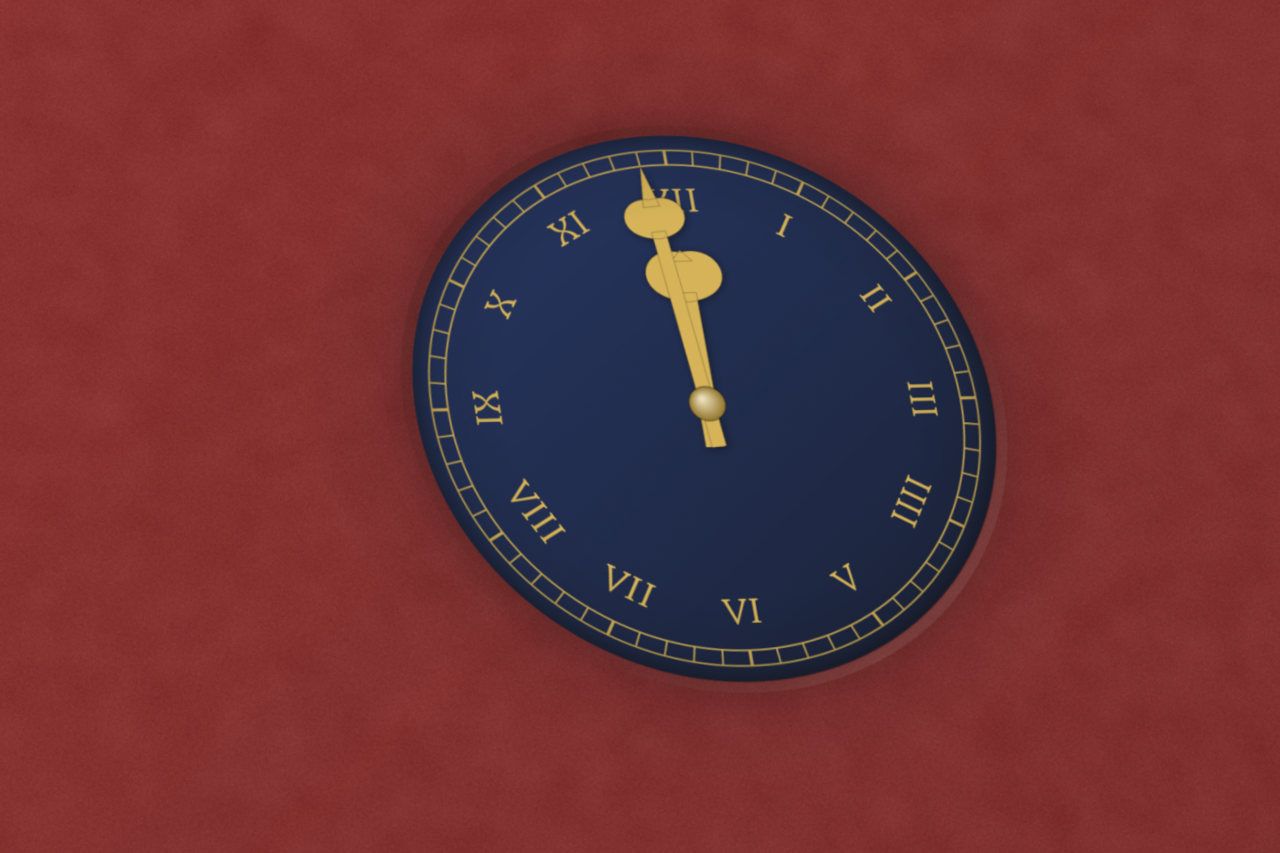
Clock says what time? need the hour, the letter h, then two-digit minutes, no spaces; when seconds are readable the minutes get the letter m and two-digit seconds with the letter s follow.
11h59
